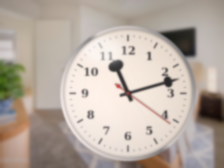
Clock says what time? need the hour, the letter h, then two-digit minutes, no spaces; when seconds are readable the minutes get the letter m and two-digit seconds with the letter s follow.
11h12m21s
